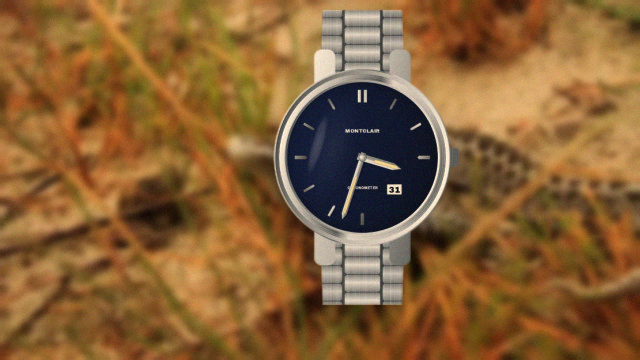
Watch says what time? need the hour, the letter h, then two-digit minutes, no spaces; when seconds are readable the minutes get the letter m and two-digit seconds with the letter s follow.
3h33
